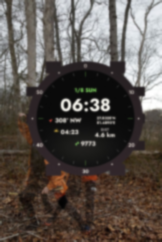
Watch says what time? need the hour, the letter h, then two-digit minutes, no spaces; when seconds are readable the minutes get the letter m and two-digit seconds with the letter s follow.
6h38
